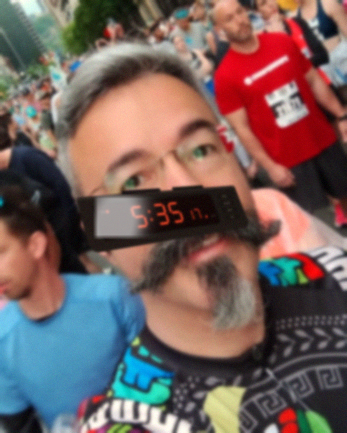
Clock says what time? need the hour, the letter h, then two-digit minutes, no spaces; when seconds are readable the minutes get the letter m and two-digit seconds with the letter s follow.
5h35
